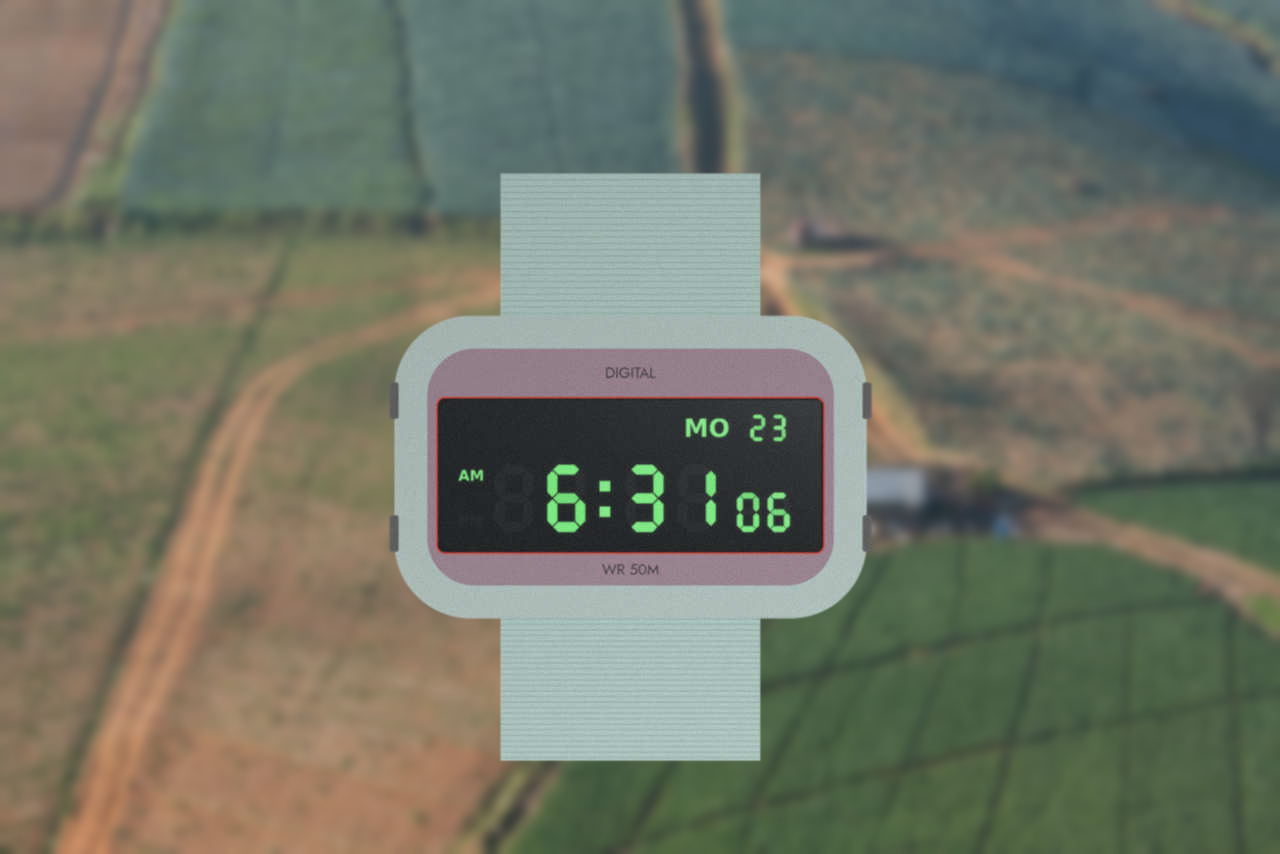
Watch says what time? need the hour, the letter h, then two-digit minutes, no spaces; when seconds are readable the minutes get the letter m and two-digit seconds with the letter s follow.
6h31m06s
